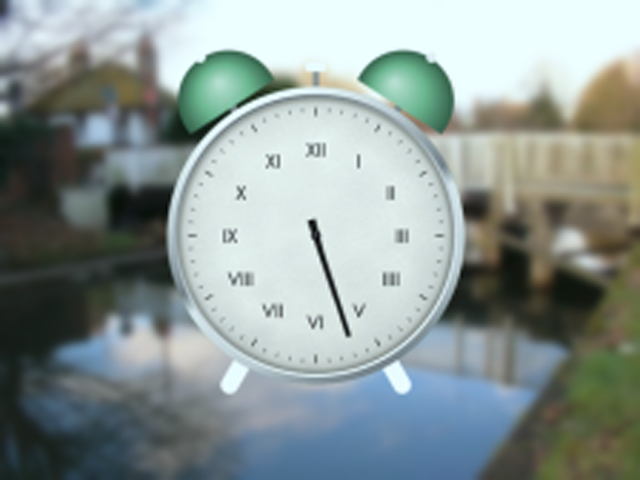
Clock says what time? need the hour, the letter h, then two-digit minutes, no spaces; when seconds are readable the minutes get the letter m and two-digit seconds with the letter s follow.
5h27
